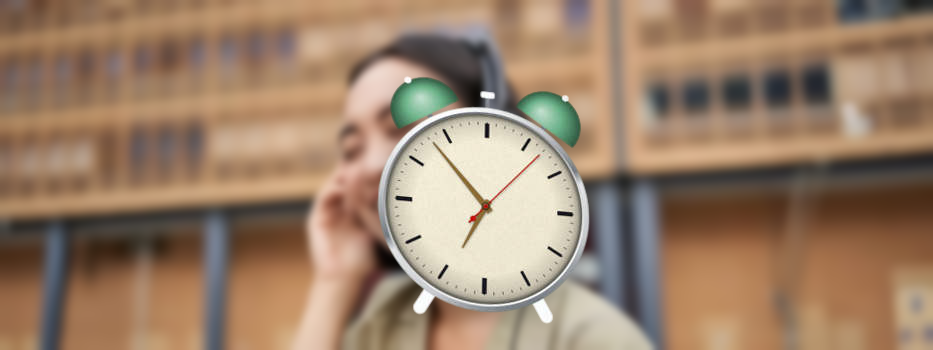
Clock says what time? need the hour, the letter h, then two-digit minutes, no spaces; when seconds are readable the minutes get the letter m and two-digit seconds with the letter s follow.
6h53m07s
